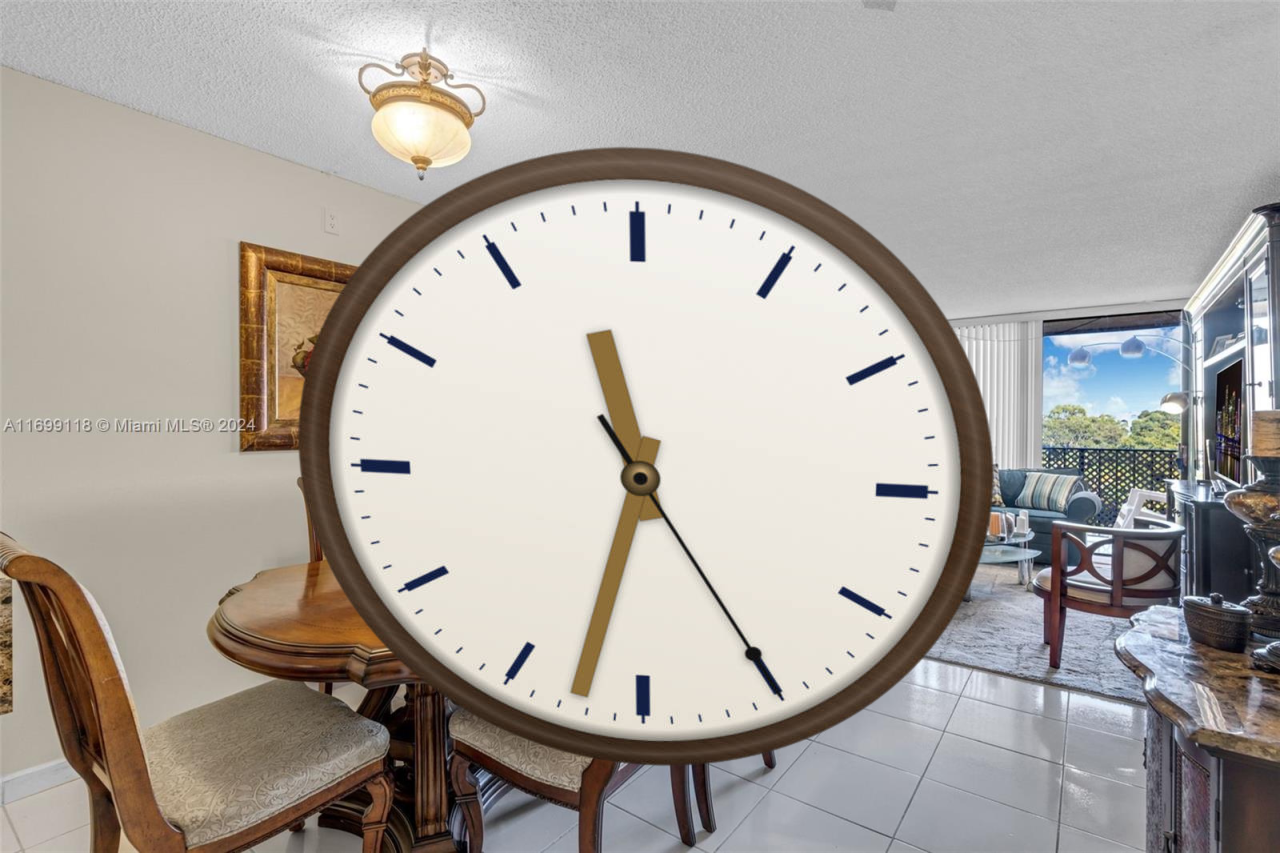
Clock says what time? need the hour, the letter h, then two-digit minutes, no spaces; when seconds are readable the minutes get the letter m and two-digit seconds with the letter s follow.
11h32m25s
